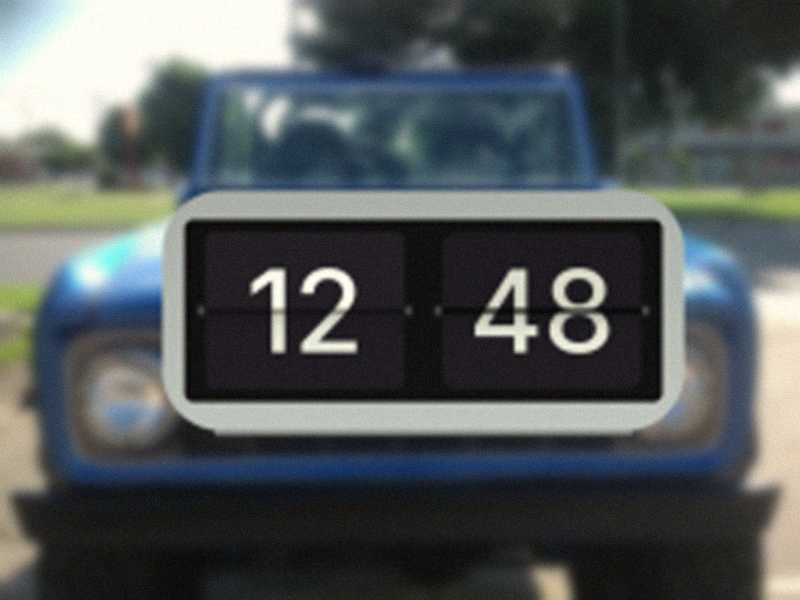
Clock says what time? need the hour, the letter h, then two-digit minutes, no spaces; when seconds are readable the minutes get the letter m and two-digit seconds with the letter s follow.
12h48
